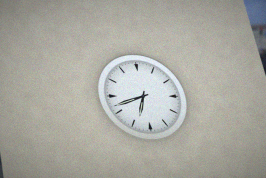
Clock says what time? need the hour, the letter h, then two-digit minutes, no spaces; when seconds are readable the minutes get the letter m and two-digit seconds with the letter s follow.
6h42
